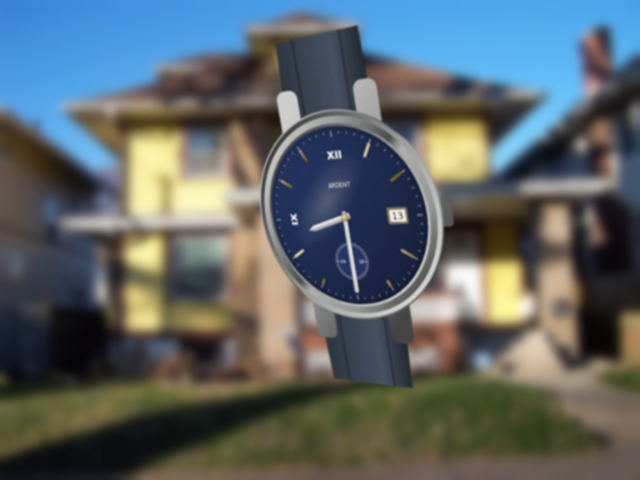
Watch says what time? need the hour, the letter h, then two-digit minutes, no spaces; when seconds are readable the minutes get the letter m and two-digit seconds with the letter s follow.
8h30
